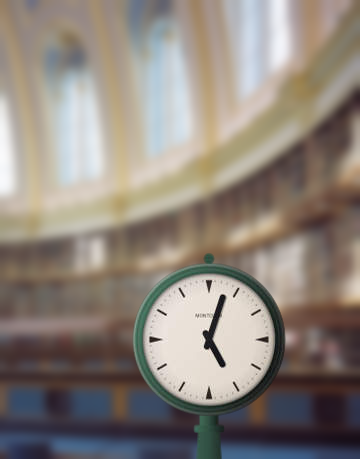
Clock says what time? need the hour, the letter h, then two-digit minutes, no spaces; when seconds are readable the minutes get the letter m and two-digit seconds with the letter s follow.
5h03
